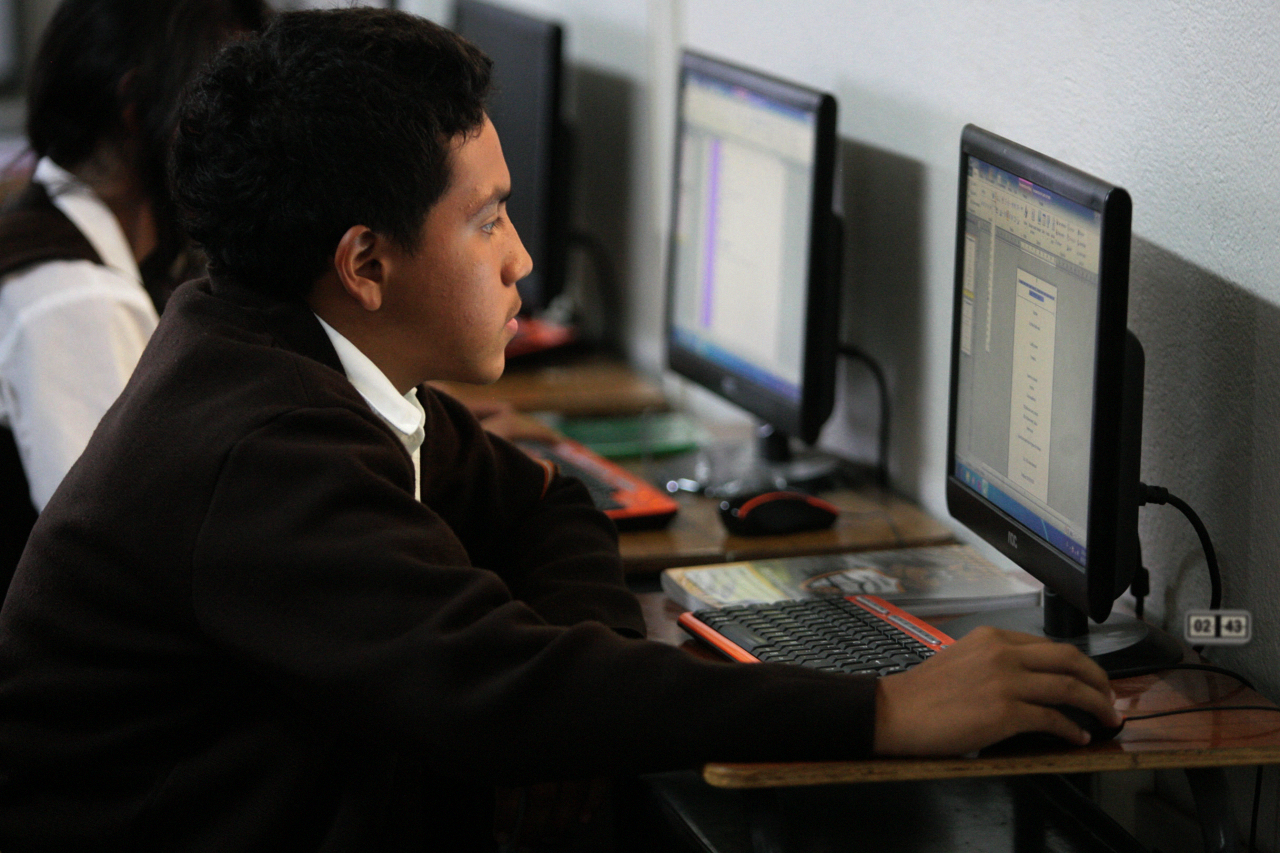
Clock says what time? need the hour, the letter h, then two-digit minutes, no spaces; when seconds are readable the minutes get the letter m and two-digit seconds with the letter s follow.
2h43
